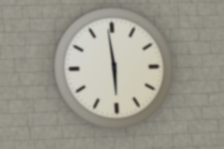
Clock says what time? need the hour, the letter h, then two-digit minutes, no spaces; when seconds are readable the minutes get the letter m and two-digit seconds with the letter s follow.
5h59
